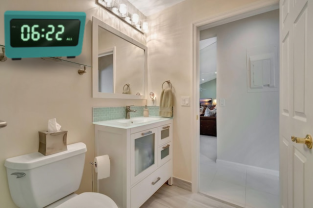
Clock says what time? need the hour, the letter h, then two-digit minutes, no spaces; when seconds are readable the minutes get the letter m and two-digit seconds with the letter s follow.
6h22
